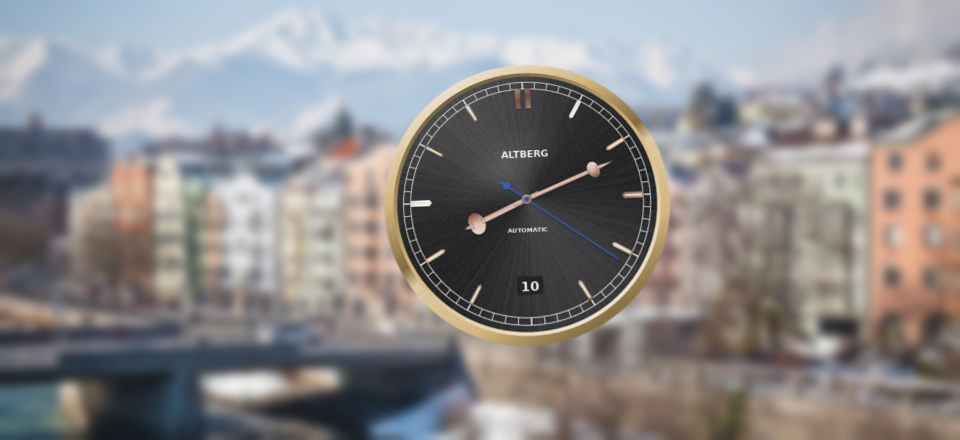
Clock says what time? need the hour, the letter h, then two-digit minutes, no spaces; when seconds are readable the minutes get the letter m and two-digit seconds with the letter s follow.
8h11m21s
